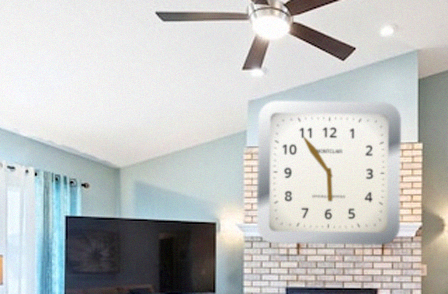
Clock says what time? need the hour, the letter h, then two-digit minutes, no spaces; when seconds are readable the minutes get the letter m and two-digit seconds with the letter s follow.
5h54
